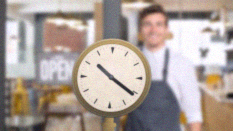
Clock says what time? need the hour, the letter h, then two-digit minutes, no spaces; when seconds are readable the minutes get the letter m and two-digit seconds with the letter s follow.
10h21
